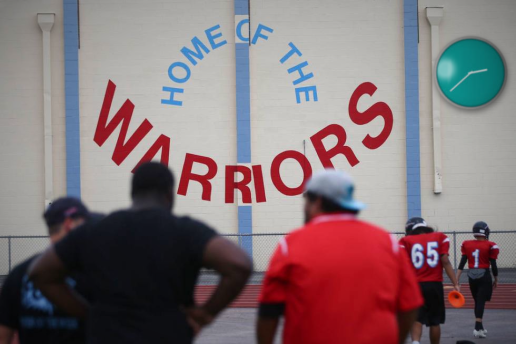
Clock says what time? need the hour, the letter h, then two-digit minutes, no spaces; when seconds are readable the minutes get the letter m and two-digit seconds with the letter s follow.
2h38
